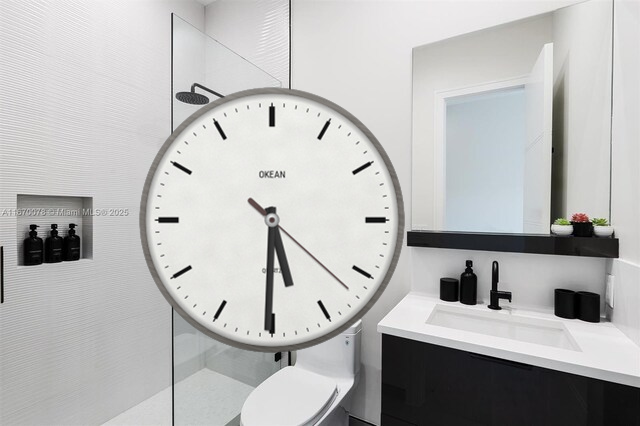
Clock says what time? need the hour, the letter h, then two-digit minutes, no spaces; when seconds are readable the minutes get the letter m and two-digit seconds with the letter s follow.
5h30m22s
